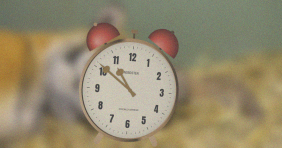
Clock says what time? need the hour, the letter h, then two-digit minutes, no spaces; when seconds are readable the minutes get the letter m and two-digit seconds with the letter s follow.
10h51
